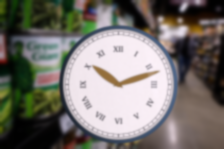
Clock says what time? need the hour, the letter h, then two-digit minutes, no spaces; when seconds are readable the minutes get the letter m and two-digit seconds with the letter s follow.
10h12
